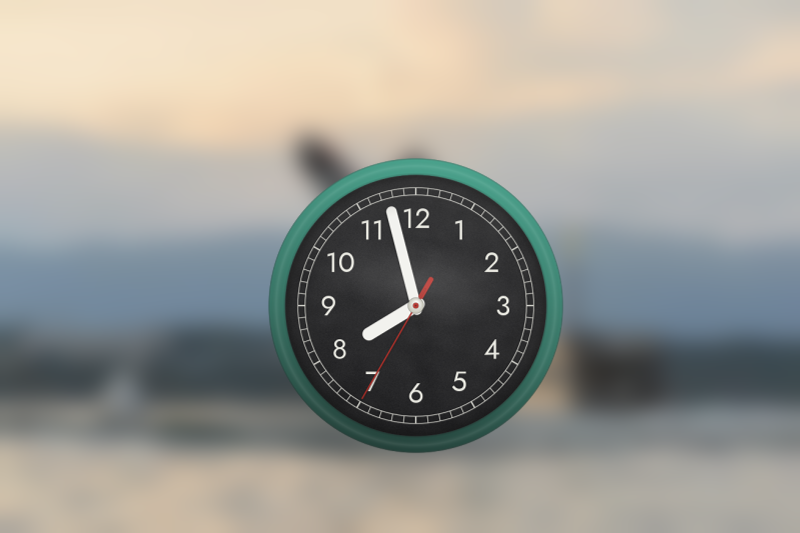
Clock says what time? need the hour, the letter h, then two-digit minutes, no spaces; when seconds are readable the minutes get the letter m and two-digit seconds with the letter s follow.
7h57m35s
